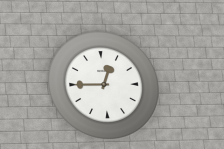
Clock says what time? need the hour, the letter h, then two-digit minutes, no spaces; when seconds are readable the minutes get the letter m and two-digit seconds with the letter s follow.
12h45
